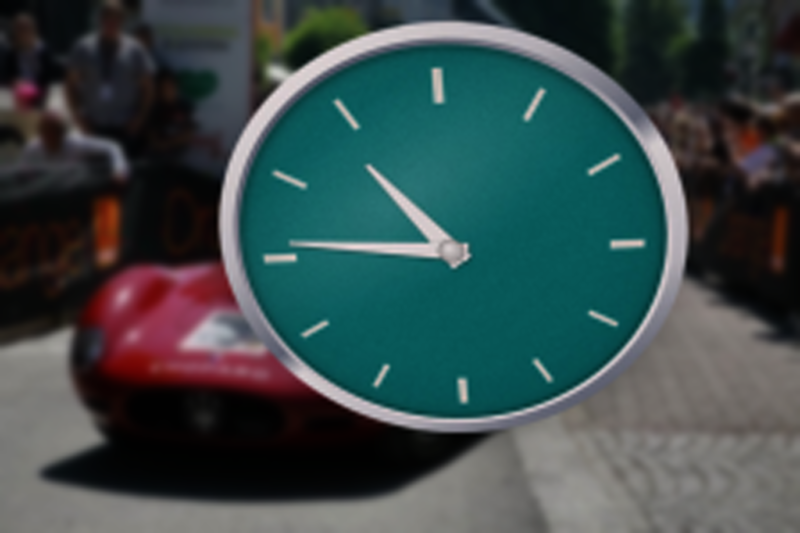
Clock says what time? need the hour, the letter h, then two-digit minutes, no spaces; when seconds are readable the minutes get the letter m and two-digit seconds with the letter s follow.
10h46
